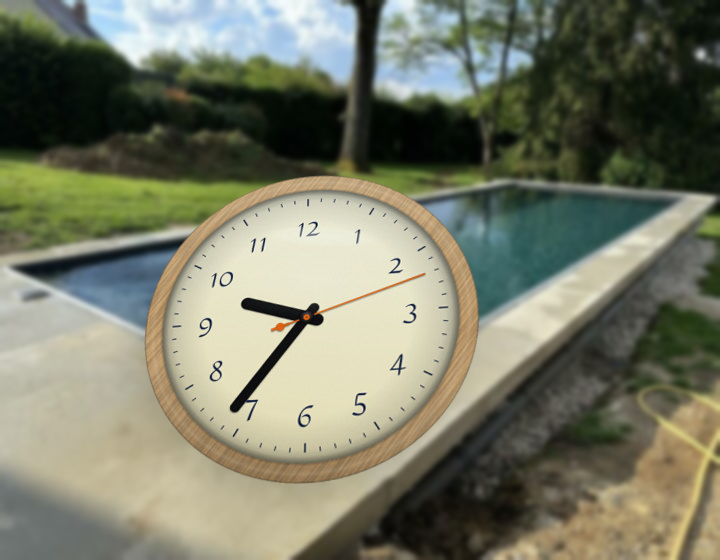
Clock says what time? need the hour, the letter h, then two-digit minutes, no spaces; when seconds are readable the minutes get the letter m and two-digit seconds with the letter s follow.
9h36m12s
